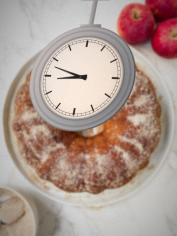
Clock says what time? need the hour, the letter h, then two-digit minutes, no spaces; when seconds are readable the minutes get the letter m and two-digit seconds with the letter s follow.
8h48
